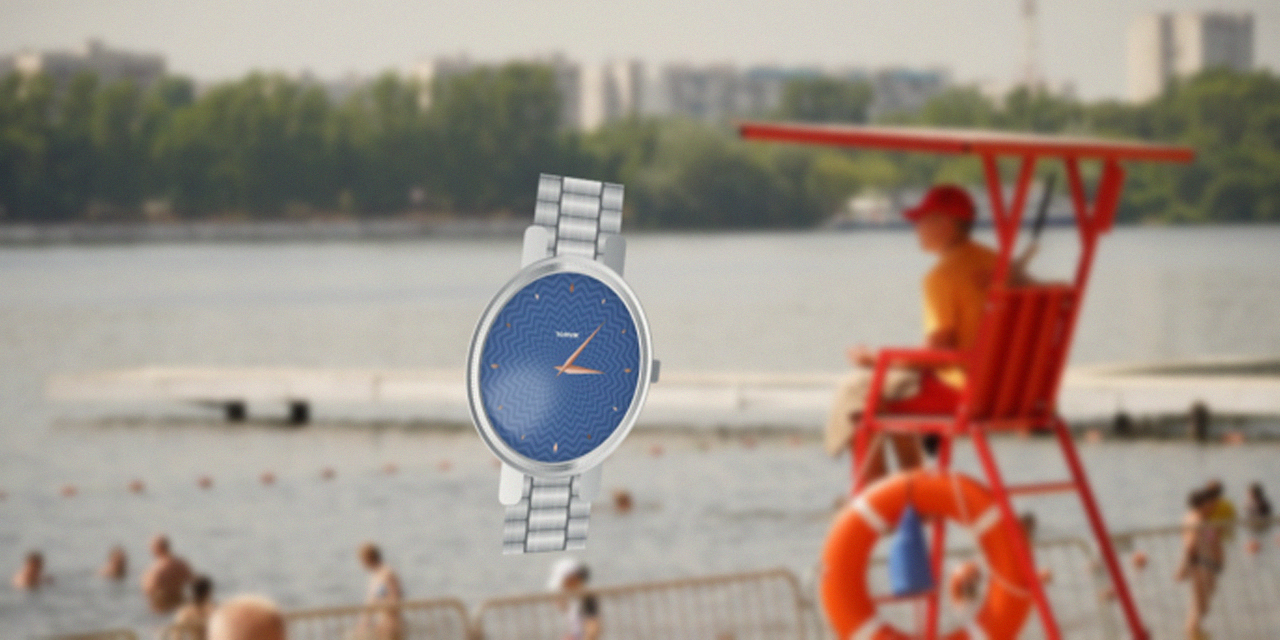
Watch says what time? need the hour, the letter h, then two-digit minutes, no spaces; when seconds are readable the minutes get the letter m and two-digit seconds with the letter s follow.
3h07
